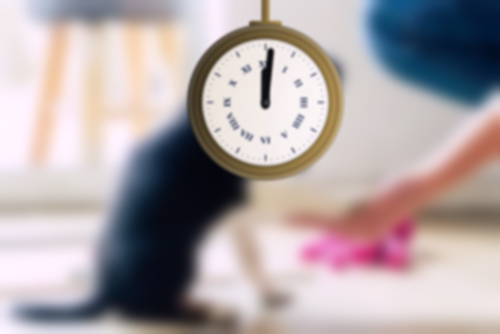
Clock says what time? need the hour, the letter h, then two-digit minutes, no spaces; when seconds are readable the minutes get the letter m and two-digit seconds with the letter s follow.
12h01
